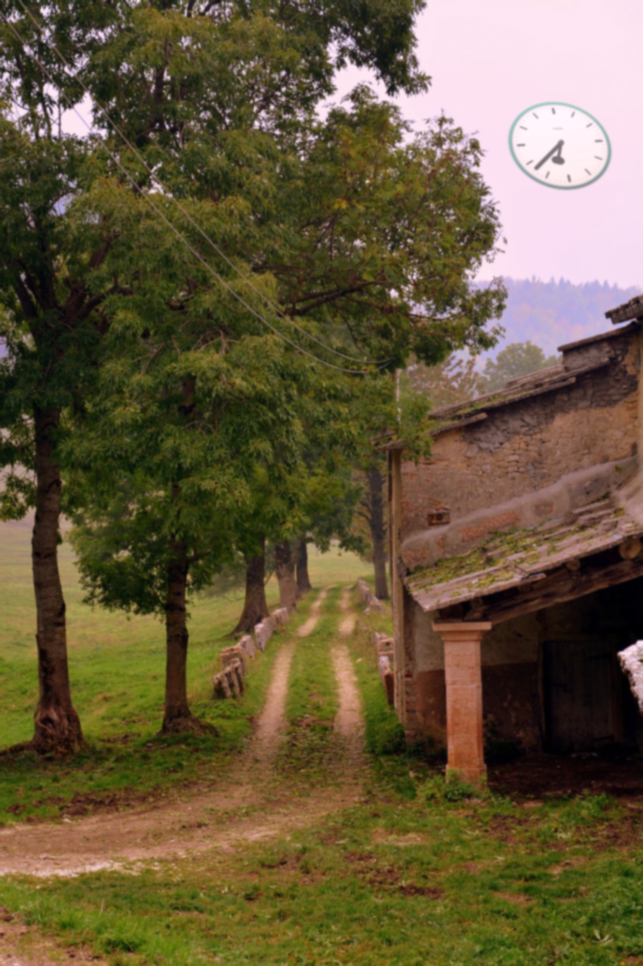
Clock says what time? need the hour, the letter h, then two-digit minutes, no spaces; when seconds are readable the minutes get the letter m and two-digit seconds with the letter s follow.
6h38
